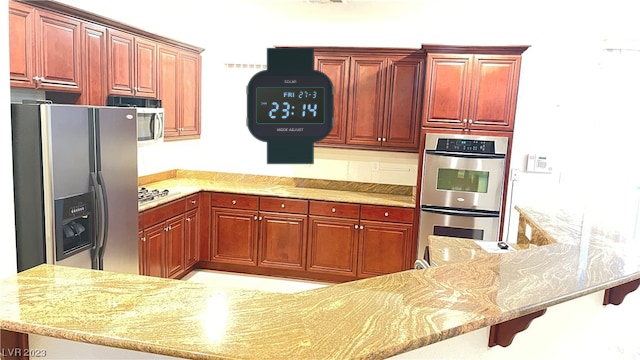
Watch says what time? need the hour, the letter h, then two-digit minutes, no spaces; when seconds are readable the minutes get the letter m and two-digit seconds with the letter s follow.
23h14
